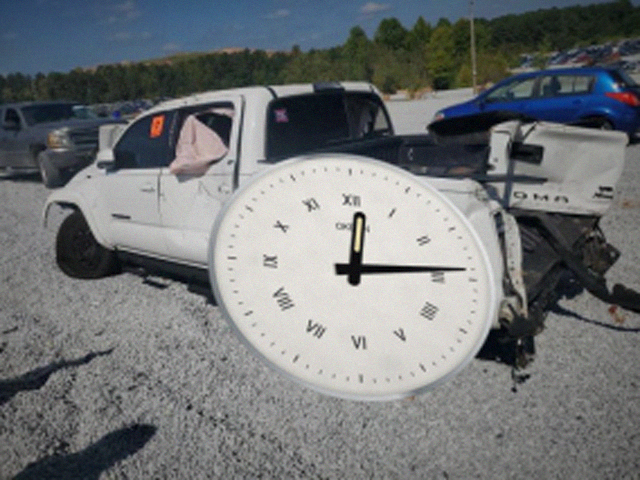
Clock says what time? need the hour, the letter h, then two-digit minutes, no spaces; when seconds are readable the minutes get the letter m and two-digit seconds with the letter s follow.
12h14
